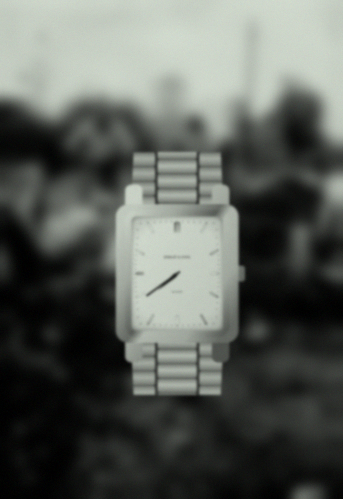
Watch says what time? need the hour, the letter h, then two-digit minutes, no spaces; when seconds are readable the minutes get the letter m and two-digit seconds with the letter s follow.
7h39
